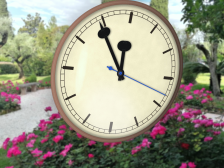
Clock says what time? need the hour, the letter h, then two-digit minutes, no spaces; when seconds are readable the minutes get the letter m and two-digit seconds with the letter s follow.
11h54m18s
